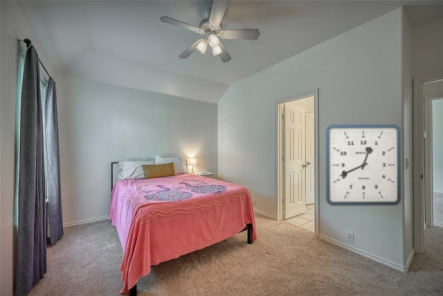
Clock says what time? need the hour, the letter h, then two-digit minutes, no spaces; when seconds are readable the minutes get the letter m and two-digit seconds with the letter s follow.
12h41
